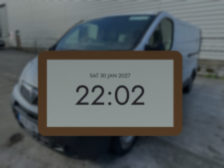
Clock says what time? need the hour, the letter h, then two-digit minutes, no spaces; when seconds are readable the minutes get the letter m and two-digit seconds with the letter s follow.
22h02
